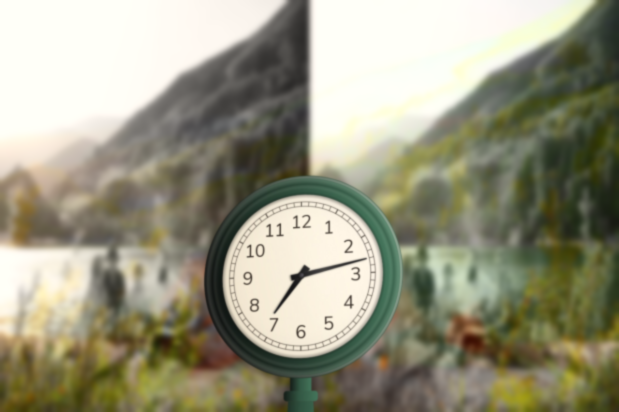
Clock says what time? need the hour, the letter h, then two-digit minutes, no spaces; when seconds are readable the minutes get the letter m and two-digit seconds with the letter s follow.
7h13
